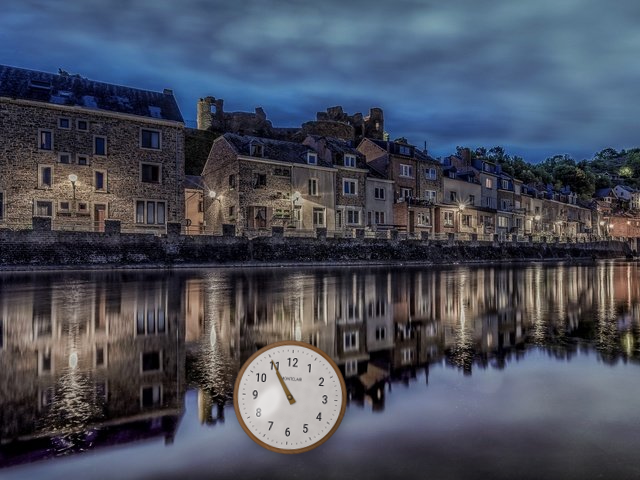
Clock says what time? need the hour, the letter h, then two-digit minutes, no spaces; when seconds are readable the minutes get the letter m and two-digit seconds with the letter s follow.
10h55
